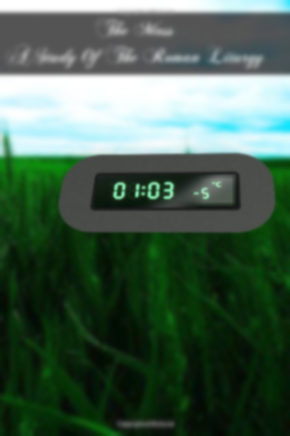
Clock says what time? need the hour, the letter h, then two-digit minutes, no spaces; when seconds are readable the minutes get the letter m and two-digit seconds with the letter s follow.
1h03
